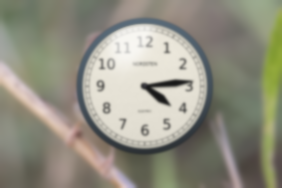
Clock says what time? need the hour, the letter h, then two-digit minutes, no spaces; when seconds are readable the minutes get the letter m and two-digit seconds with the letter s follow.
4h14
